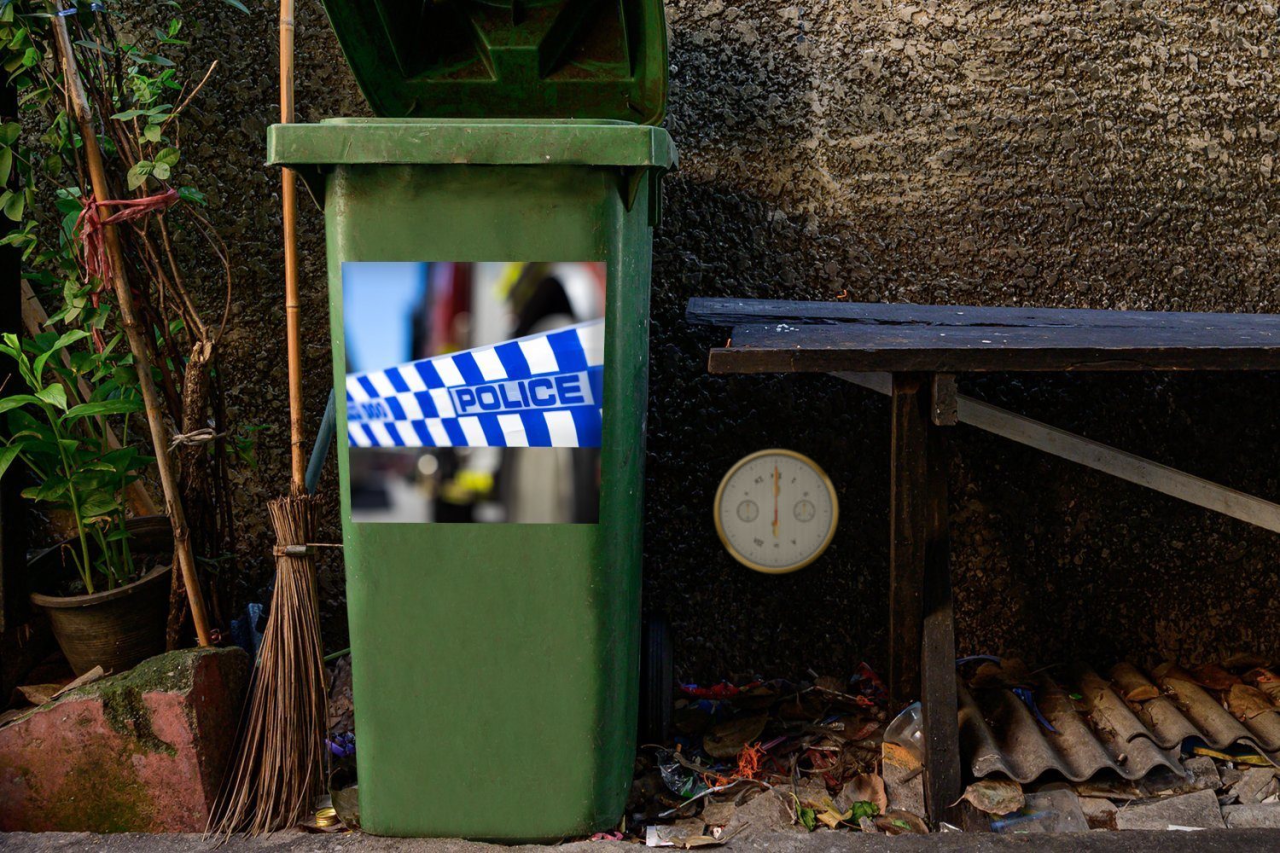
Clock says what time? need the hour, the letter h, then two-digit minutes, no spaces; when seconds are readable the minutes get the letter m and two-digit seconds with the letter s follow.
6h00
